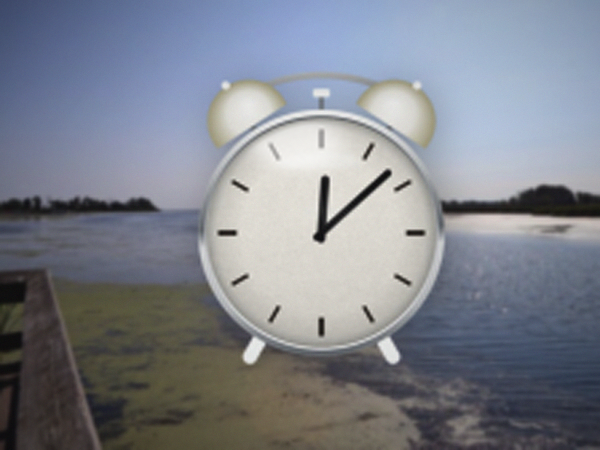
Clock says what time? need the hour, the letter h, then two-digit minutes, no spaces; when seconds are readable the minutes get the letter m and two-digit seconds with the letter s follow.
12h08
